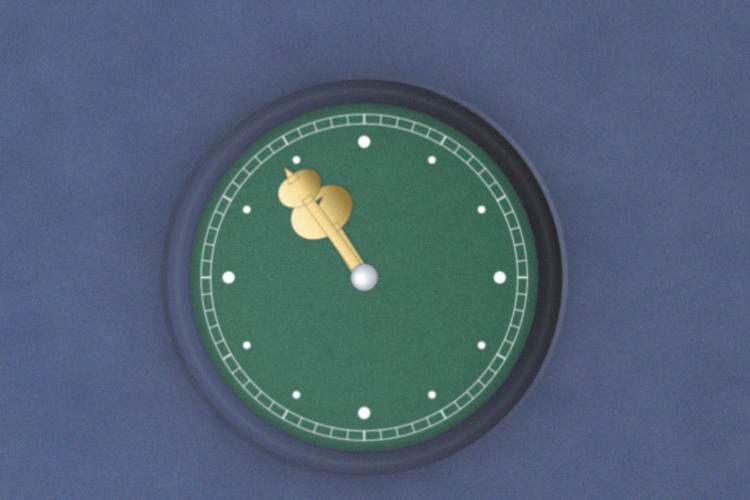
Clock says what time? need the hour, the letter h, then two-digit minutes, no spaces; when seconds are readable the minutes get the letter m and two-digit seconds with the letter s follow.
10h54
